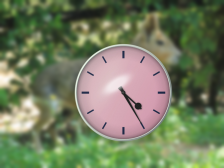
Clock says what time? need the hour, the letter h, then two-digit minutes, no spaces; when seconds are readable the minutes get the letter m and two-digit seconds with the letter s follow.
4h25
